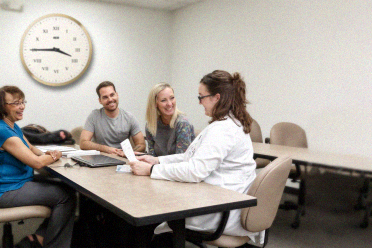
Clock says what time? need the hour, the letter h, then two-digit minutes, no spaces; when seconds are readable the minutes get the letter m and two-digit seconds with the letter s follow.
3h45
